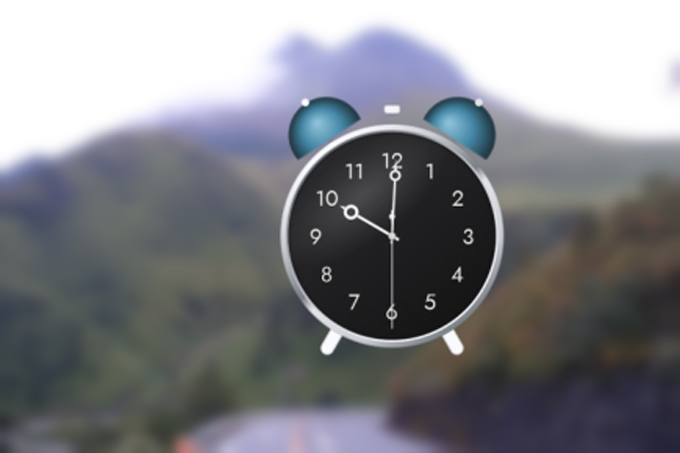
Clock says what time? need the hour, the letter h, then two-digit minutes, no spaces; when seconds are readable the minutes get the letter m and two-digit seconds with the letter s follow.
10h00m30s
